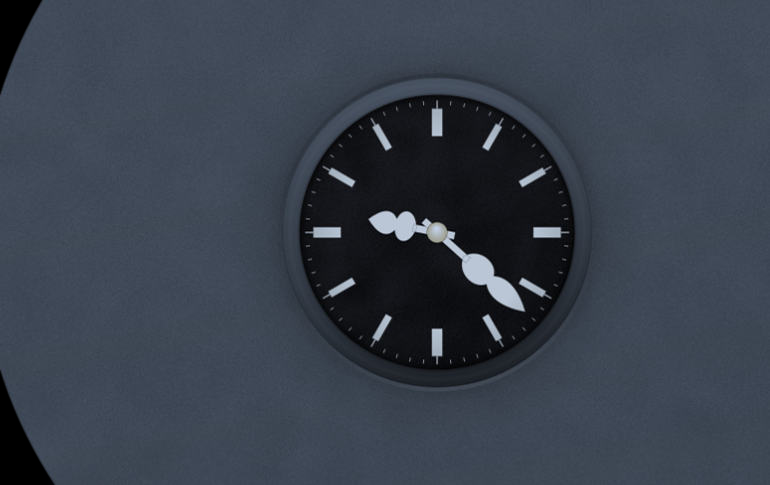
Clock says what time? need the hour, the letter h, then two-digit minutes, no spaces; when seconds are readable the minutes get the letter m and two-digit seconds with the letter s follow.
9h22
